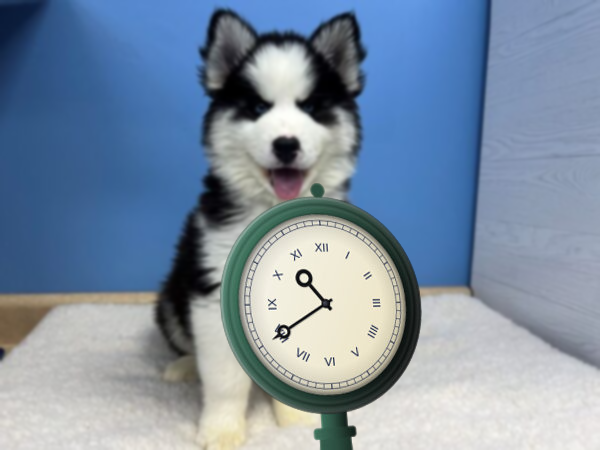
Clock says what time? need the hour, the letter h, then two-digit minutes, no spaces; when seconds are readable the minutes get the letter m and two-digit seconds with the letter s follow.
10h40
